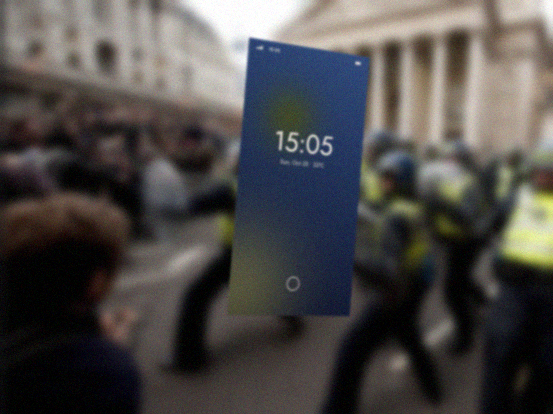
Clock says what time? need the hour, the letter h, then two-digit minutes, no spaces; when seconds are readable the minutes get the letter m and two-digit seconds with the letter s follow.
15h05
